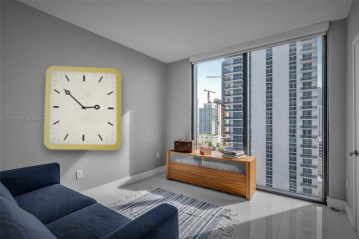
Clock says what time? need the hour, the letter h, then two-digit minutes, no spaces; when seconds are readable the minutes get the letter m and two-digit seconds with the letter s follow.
2h52
